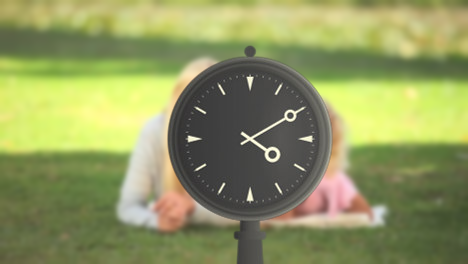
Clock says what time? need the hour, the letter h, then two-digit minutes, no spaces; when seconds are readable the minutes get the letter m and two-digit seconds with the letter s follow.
4h10
